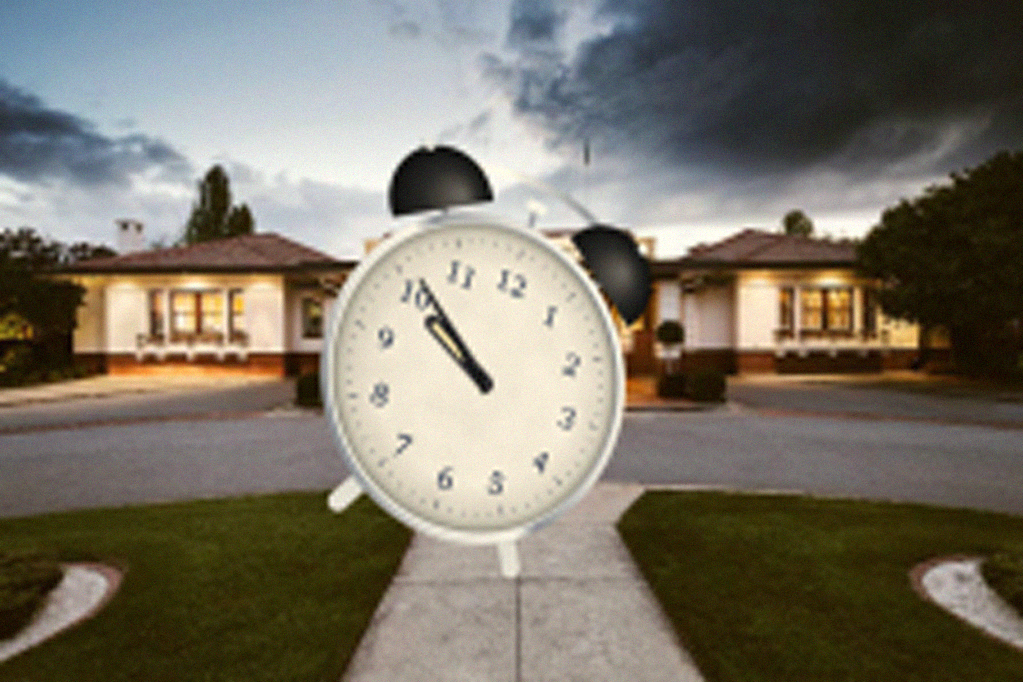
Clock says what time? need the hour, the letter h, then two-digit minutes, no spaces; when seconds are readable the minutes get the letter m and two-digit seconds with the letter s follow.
9h51
